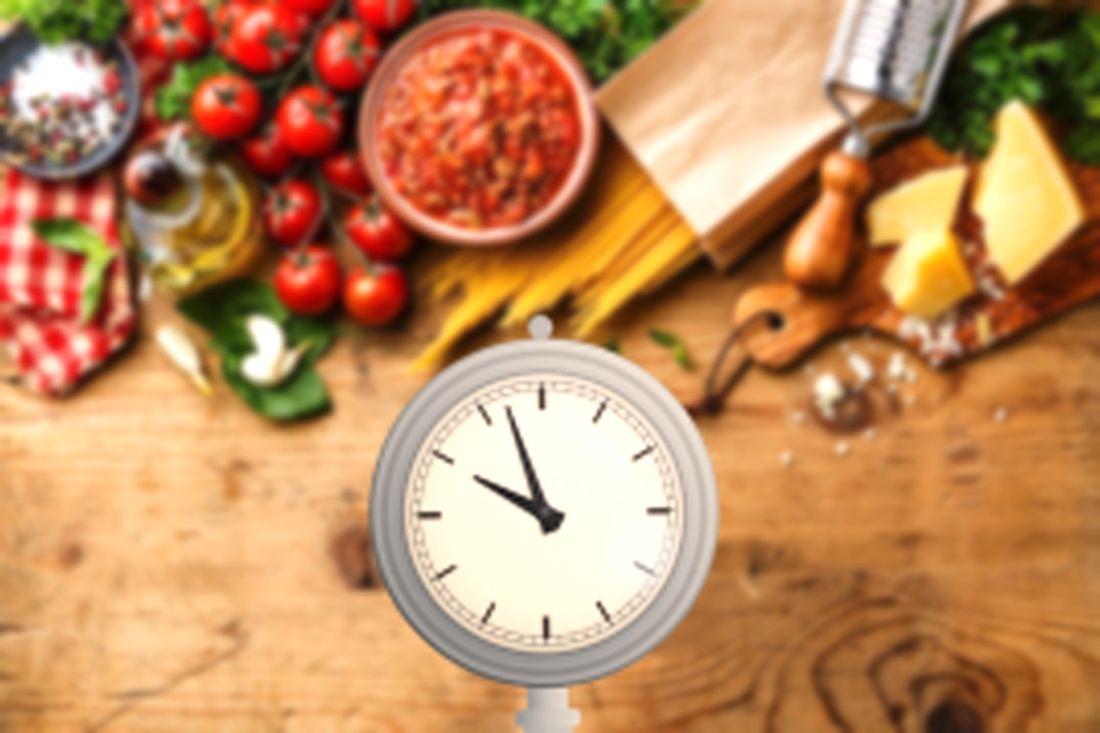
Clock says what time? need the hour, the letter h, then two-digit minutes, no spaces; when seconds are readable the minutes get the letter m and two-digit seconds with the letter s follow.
9h57
